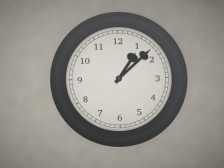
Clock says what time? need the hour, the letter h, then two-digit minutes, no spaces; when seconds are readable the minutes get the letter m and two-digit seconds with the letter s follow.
1h08
